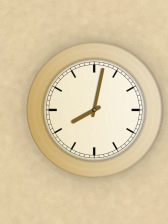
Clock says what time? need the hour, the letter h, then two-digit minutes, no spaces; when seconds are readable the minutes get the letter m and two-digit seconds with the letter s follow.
8h02
